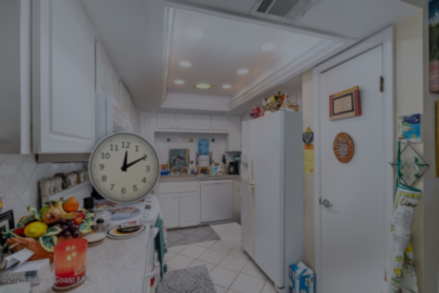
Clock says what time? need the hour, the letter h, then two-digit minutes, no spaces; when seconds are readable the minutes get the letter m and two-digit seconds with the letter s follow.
12h10
